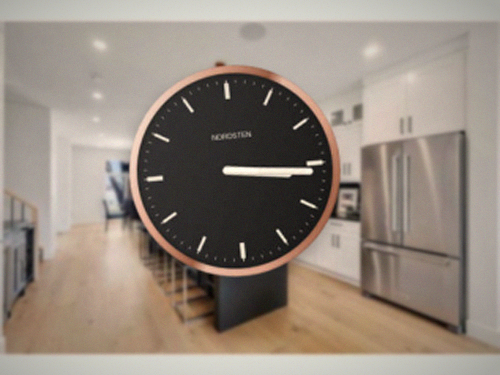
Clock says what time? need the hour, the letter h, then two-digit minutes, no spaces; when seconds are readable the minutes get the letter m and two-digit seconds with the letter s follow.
3h16
